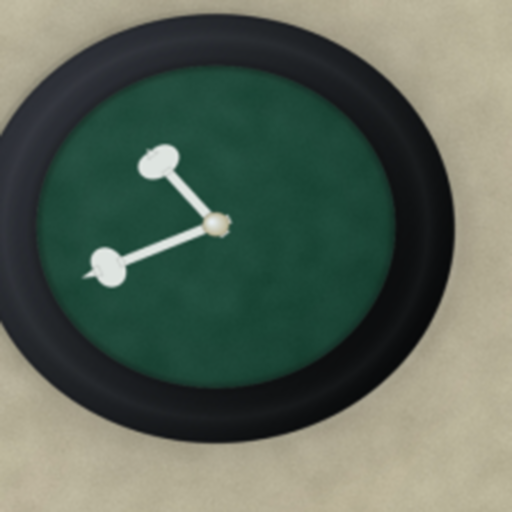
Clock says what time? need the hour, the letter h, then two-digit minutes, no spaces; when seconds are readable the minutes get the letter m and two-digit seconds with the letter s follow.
10h41
